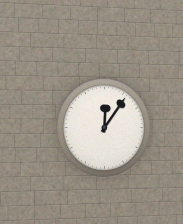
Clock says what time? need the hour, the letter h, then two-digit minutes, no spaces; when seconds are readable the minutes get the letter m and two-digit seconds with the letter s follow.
12h06
